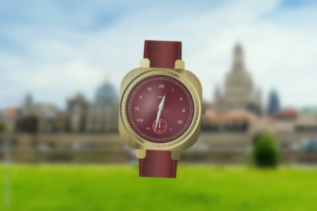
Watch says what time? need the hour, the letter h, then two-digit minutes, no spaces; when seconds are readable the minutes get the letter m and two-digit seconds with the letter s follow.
12h32
